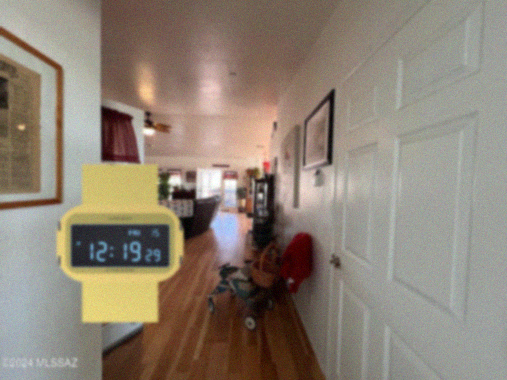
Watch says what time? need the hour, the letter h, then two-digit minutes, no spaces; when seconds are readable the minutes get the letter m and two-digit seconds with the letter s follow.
12h19
